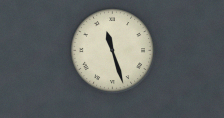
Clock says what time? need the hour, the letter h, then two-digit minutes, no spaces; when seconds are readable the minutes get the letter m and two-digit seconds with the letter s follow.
11h27
